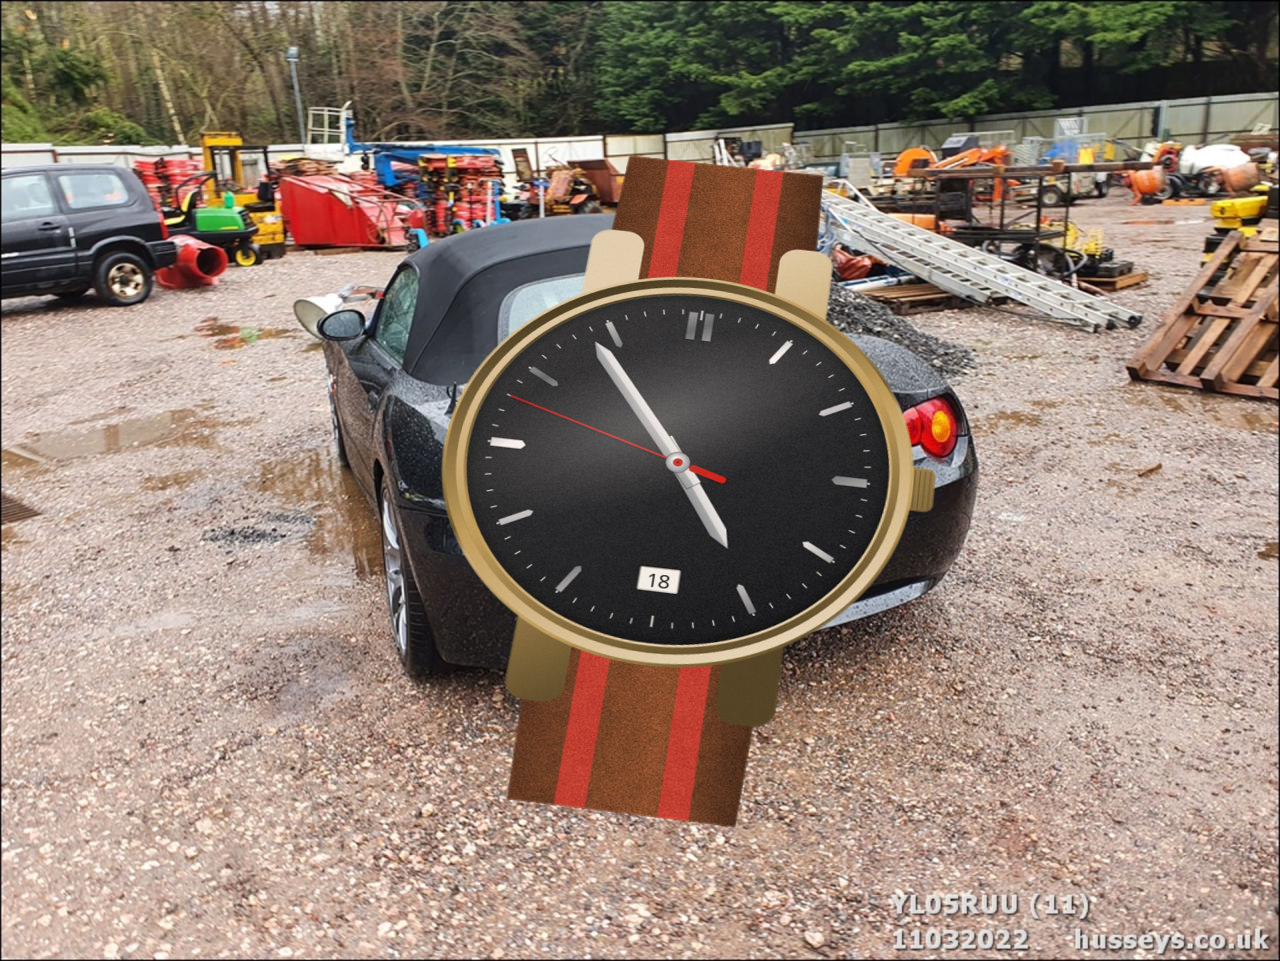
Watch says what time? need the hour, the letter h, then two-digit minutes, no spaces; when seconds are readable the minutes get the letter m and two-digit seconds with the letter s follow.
4h53m48s
